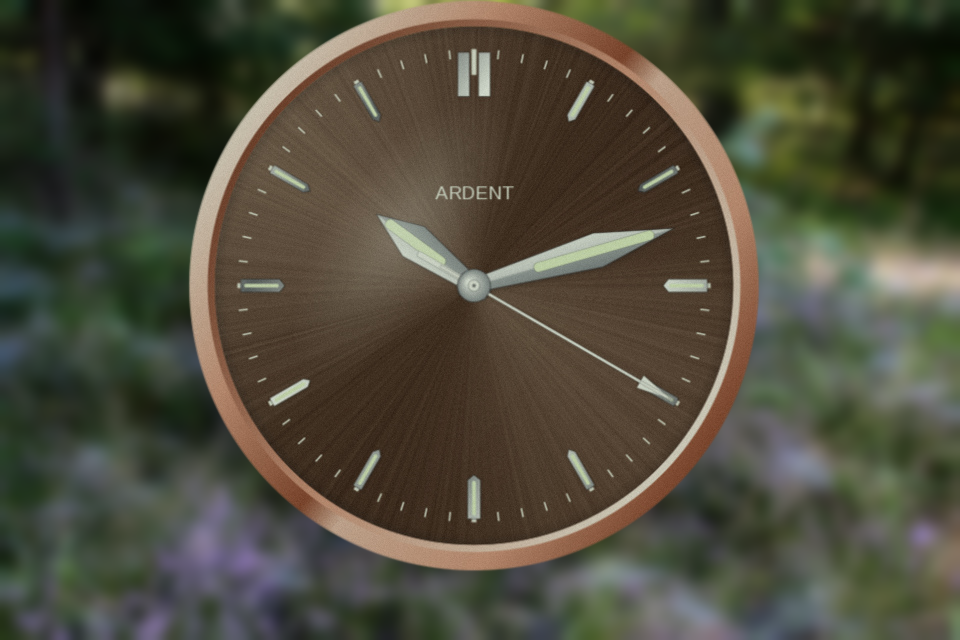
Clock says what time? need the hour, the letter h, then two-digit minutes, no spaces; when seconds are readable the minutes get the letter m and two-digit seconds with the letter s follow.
10h12m20s
